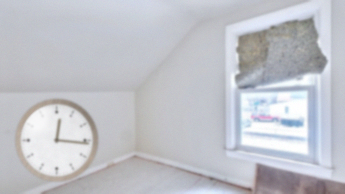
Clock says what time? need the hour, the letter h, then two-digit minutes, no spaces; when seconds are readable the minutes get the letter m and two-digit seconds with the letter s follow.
12h16
